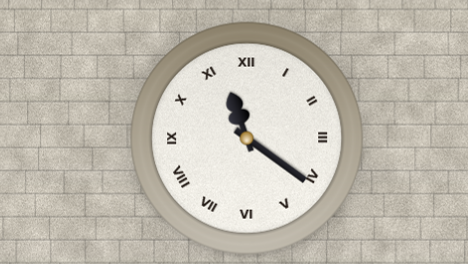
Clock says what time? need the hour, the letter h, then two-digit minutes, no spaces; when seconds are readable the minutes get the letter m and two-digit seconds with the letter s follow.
11h21
